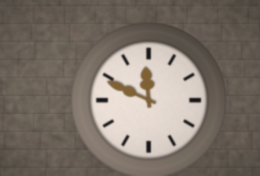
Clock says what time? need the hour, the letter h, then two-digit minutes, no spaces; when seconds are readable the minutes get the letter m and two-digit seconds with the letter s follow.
11h49
